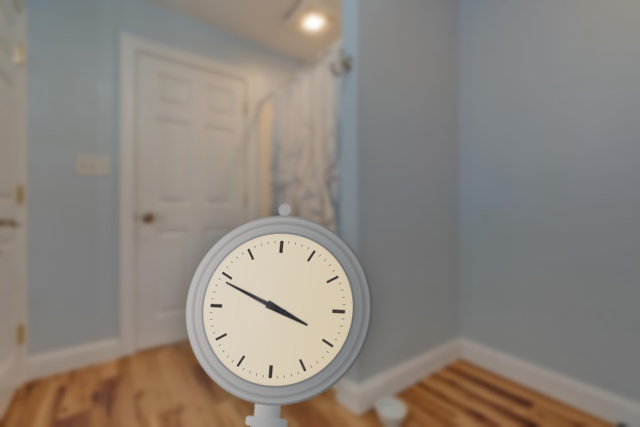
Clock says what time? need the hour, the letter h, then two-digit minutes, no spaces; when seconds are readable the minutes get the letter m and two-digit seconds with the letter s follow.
3h49
